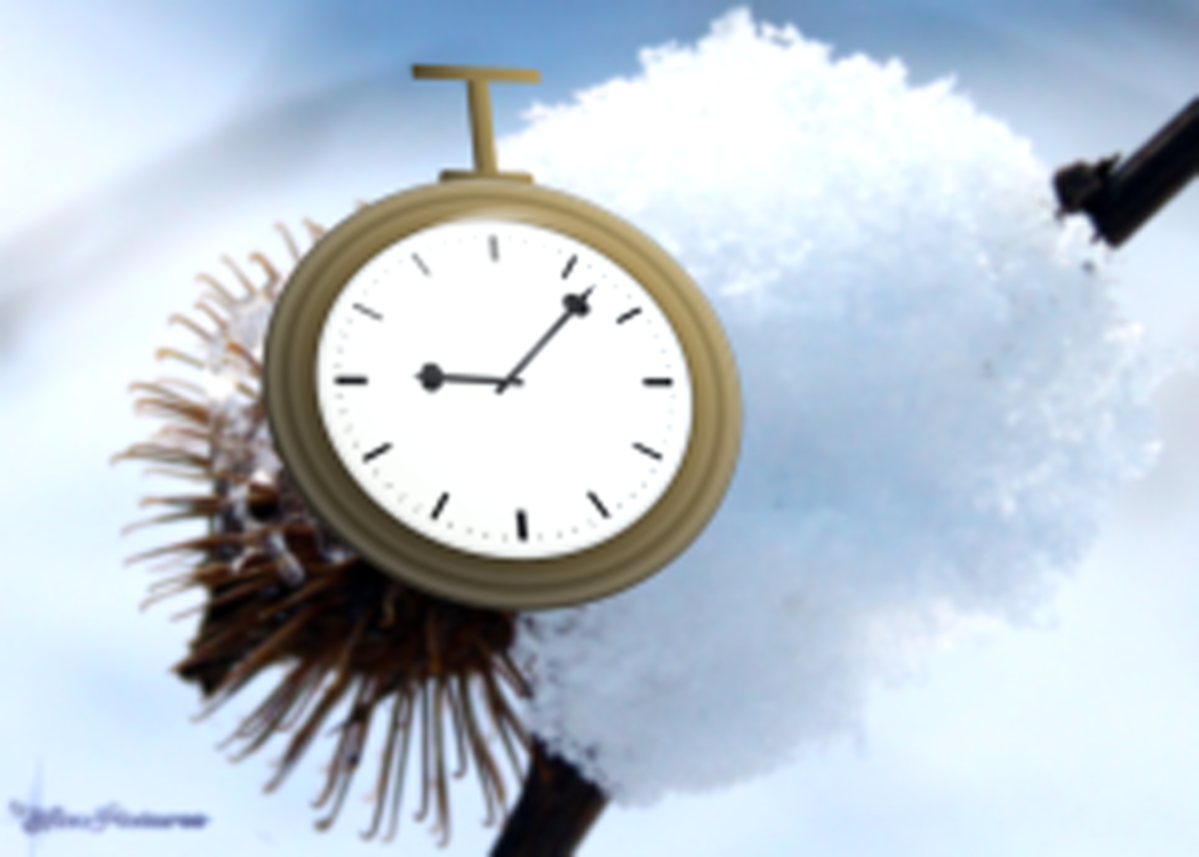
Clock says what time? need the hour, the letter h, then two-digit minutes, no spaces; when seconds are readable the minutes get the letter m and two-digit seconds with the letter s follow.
9h07
